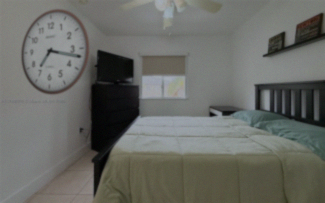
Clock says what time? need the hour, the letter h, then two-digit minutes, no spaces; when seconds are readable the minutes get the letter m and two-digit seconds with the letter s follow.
7h17
